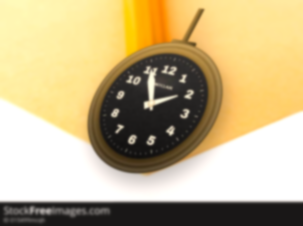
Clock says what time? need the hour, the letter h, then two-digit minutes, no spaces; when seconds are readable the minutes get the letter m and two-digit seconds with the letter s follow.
1h55
